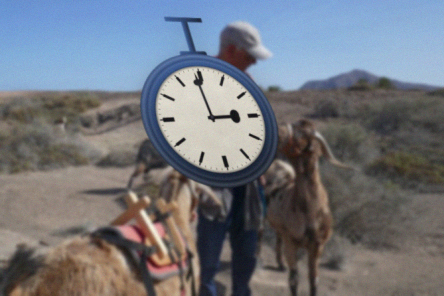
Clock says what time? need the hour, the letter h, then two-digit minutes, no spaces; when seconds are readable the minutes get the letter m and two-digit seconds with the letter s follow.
2h59
